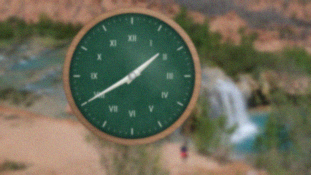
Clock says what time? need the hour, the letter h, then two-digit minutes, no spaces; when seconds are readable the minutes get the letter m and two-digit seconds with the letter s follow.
1h40
